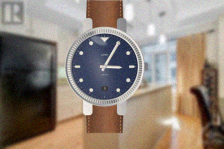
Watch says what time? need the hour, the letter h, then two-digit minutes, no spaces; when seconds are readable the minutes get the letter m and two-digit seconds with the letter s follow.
3h05
